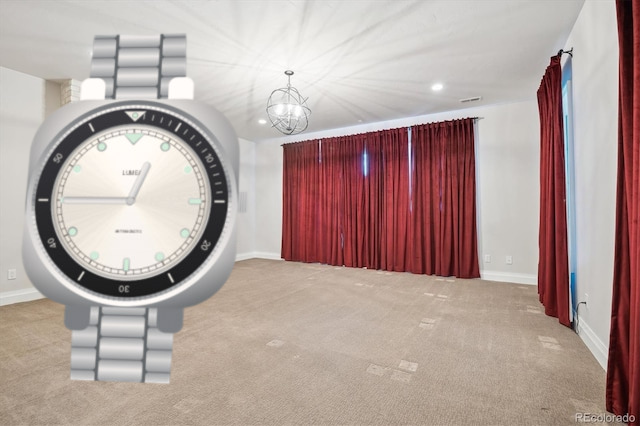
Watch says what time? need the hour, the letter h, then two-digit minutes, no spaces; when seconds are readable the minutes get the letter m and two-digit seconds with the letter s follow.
12h45
